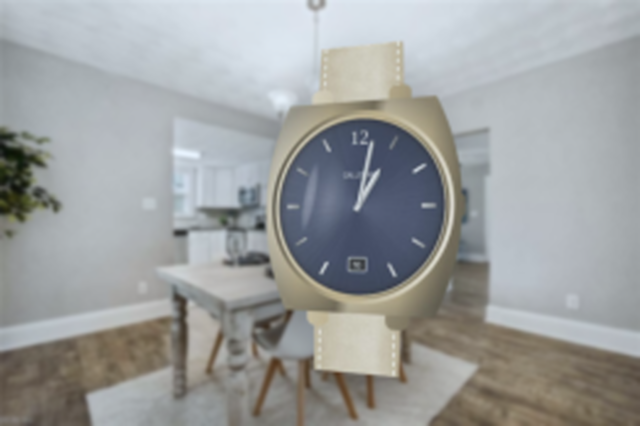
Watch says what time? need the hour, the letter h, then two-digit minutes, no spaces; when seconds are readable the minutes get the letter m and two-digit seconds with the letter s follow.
1h02
